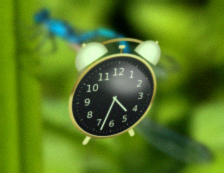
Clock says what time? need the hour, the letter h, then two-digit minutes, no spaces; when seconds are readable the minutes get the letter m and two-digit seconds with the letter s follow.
4h33
